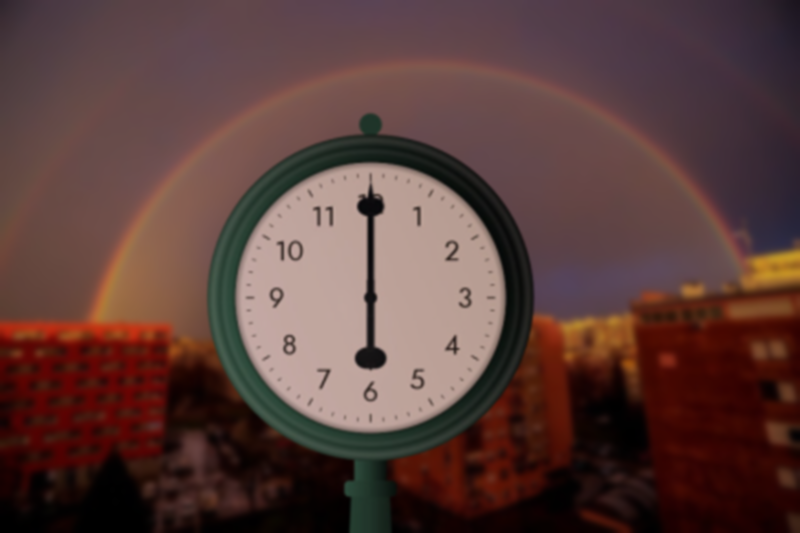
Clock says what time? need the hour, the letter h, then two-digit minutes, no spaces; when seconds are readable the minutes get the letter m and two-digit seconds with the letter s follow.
6h00
